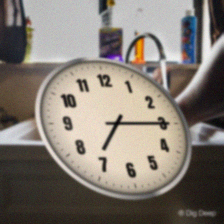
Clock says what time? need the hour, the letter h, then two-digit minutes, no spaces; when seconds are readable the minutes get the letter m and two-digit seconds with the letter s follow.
7h15
